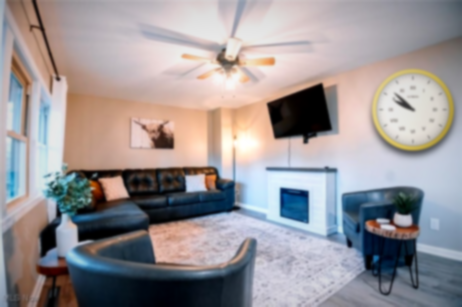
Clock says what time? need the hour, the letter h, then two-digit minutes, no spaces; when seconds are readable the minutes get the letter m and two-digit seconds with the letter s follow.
9h52
